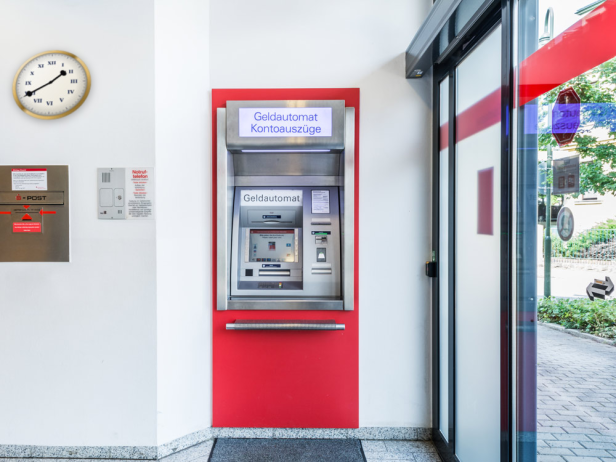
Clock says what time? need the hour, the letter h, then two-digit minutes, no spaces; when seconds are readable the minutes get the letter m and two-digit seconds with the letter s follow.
1h40
